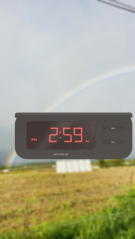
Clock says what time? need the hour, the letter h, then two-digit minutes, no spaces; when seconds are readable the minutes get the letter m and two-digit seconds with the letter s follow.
2h59
